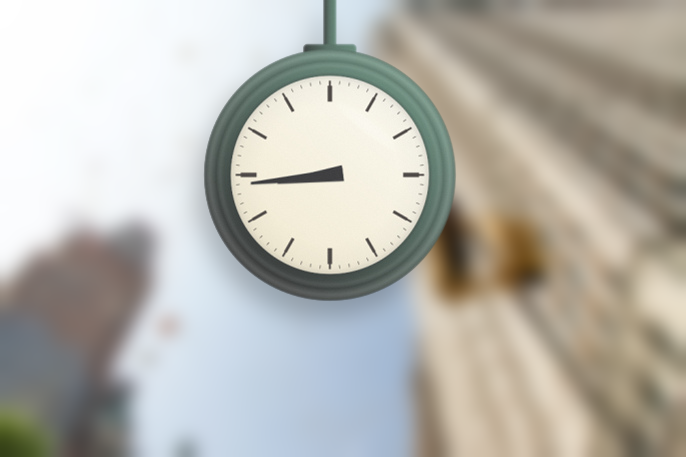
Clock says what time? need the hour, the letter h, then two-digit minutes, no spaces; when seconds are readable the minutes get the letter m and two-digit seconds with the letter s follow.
8h44
